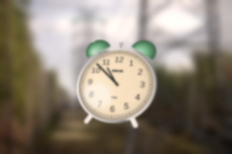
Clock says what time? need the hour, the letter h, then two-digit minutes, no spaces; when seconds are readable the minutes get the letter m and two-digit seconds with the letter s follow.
10h52
